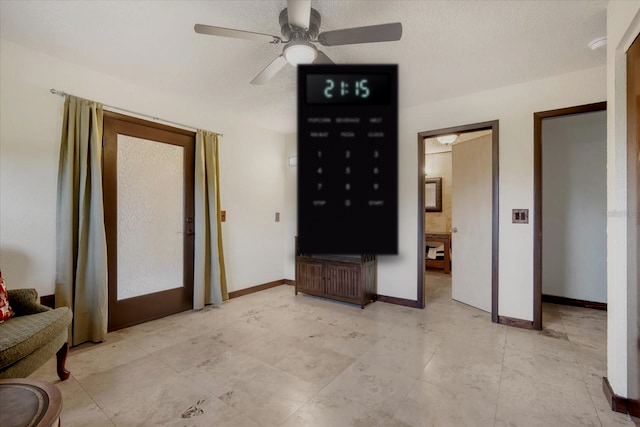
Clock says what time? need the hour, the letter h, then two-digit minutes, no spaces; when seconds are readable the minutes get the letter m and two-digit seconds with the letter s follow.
21h15
